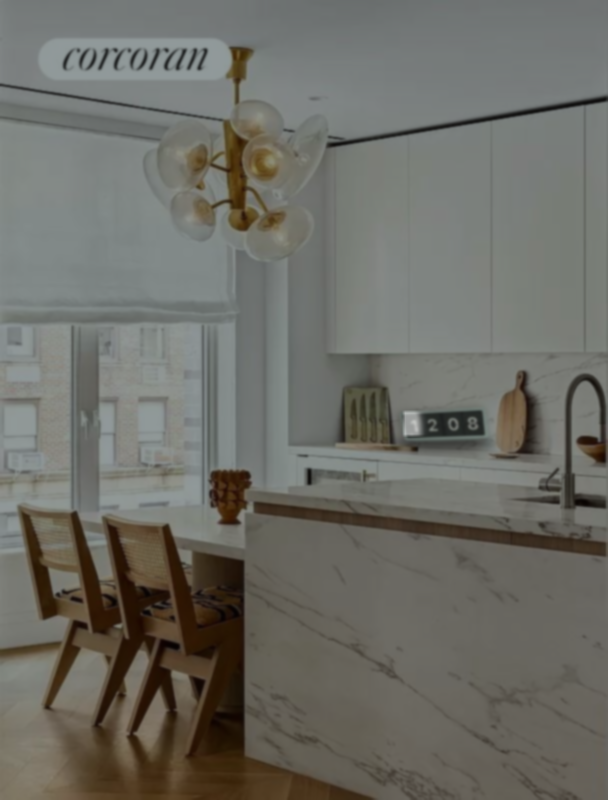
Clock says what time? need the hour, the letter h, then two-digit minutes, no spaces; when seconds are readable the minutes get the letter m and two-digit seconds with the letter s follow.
12h08
